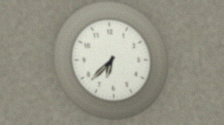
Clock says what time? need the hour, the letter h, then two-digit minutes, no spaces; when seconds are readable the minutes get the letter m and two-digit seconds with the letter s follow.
6h38
